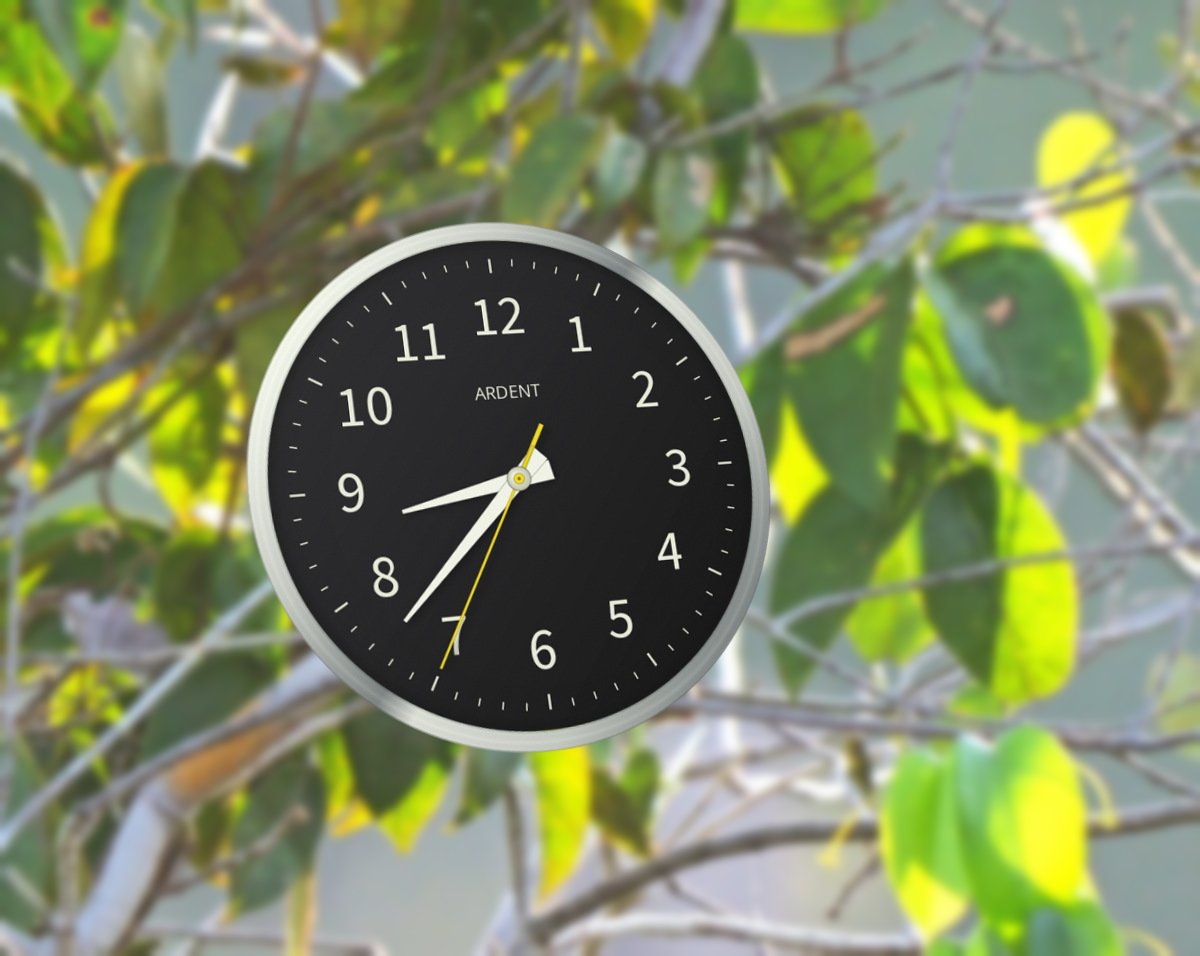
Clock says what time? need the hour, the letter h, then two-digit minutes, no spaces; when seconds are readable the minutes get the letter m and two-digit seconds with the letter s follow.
8h37m35s
